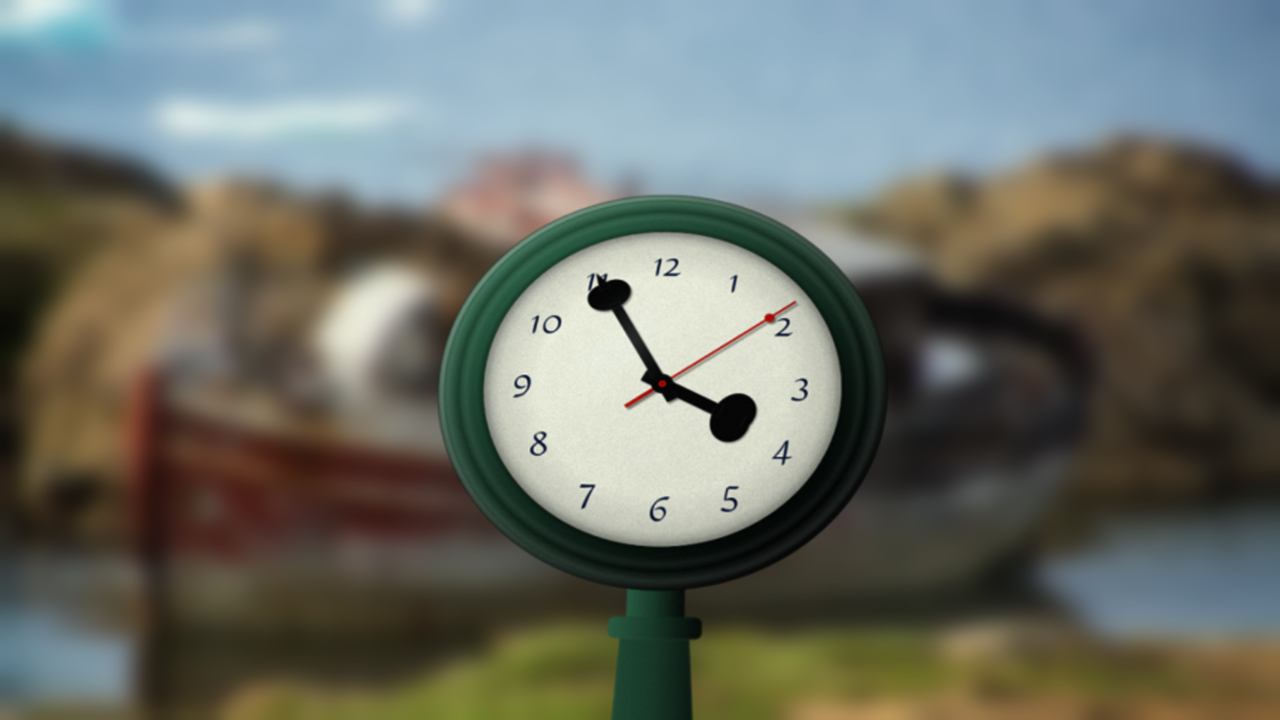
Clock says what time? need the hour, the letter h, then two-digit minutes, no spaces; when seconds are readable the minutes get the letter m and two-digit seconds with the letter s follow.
3h55m09s
